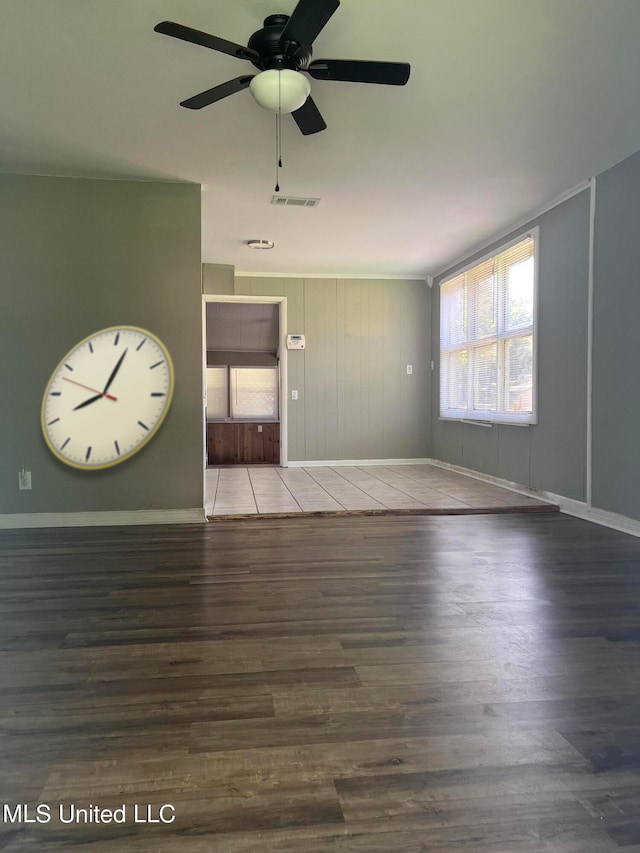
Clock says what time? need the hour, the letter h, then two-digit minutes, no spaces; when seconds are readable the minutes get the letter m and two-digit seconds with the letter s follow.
8h02m48s
